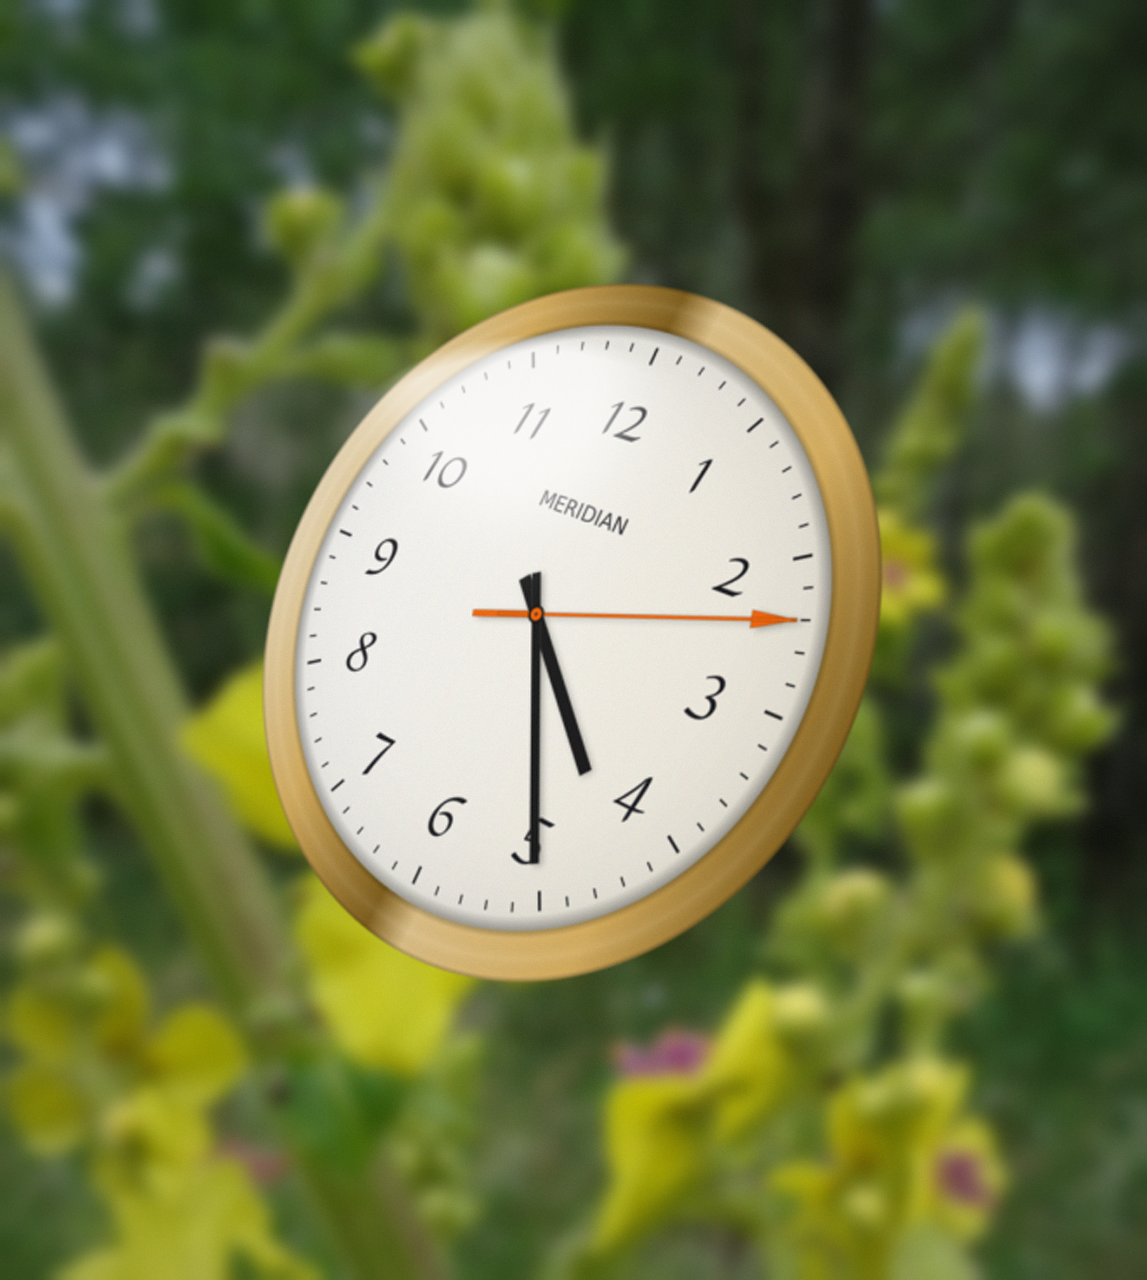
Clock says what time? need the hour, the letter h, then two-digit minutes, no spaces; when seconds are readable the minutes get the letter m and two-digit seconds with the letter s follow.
4h25m12s
